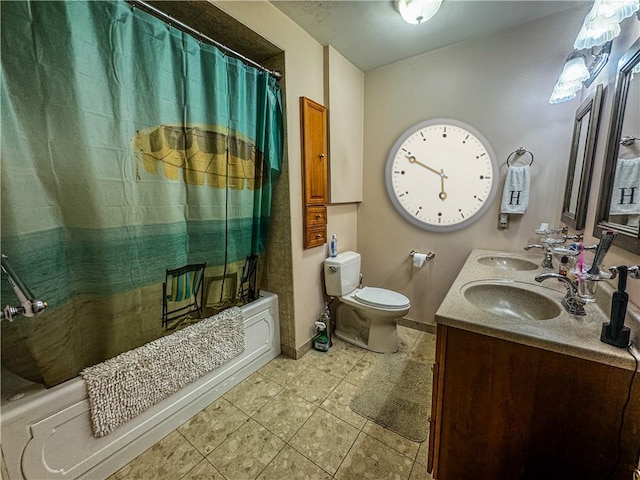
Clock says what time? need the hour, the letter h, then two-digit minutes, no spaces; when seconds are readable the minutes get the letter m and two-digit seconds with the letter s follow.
5h49
